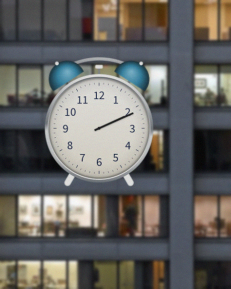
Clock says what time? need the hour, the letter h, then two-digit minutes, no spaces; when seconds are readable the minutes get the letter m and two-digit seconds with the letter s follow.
2h11
